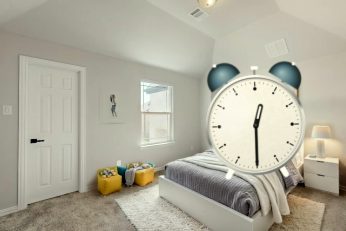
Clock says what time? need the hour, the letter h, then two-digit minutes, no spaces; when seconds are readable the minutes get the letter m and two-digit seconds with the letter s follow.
12h30
